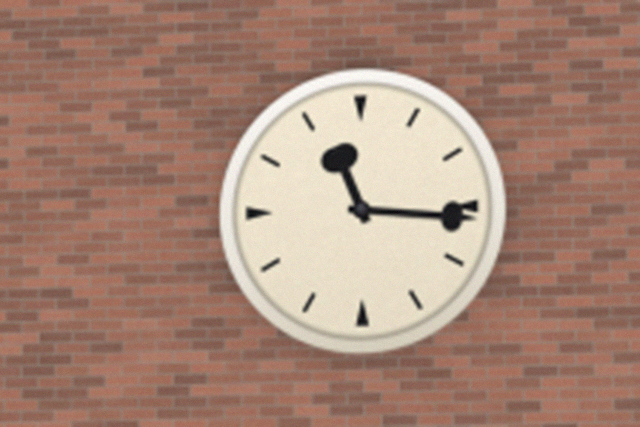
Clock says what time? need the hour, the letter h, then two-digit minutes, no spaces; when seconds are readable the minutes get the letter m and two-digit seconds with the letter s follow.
11h16
